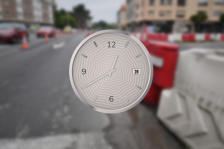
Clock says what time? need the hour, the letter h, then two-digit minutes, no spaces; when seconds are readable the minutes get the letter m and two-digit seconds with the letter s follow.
12h40
